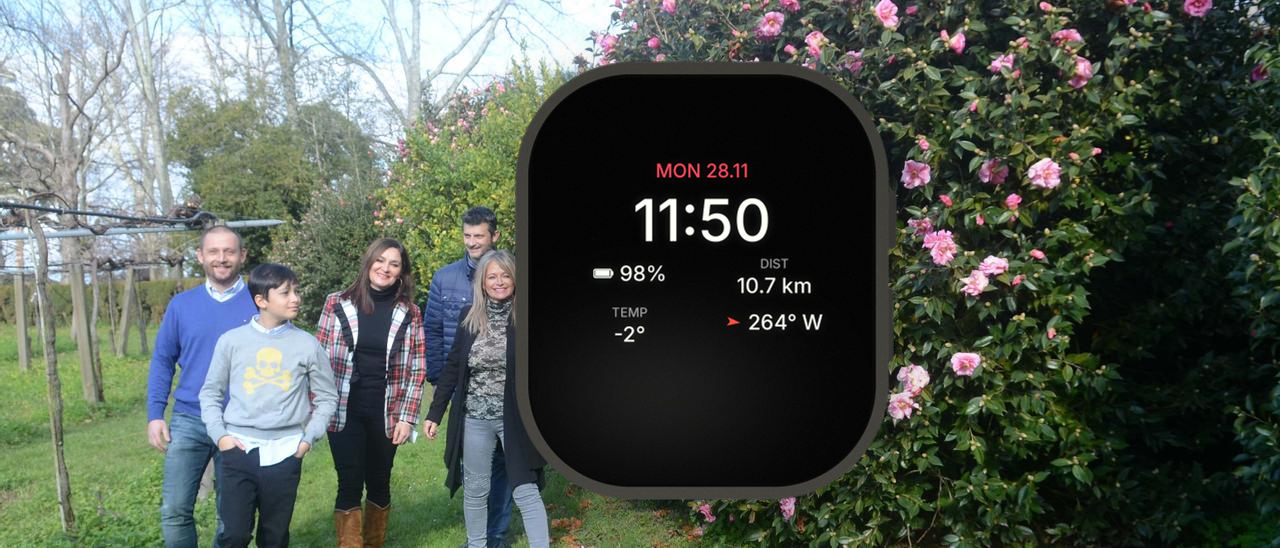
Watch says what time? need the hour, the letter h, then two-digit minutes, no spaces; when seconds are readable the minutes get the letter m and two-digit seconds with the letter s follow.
11h50
